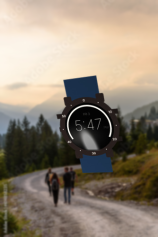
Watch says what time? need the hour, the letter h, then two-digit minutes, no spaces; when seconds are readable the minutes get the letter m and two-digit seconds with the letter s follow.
5h47
